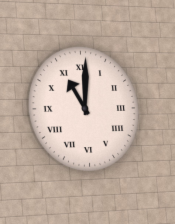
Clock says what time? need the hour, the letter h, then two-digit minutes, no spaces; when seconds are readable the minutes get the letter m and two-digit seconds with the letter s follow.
11h01
